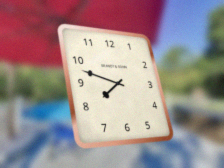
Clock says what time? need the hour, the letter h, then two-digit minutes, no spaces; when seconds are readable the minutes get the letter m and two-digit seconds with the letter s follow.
7h48
